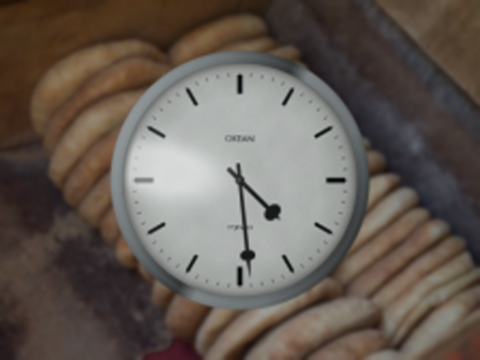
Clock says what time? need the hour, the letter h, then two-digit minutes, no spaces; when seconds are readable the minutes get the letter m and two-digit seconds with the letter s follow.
4h29
